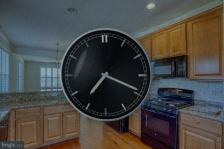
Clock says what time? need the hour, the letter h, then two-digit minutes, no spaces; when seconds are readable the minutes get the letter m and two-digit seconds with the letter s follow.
7h19
